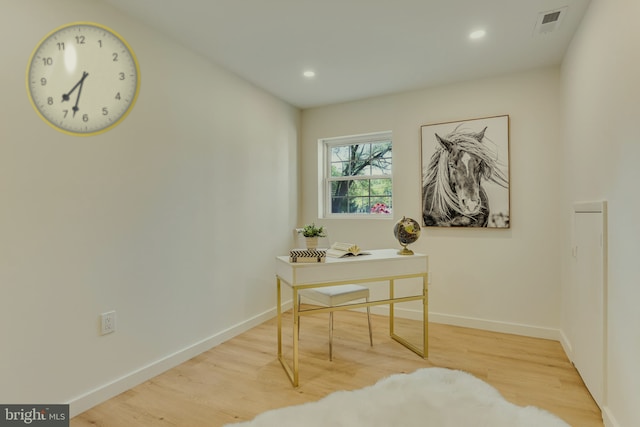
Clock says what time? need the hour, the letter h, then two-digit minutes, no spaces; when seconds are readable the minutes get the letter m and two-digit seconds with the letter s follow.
7h33
